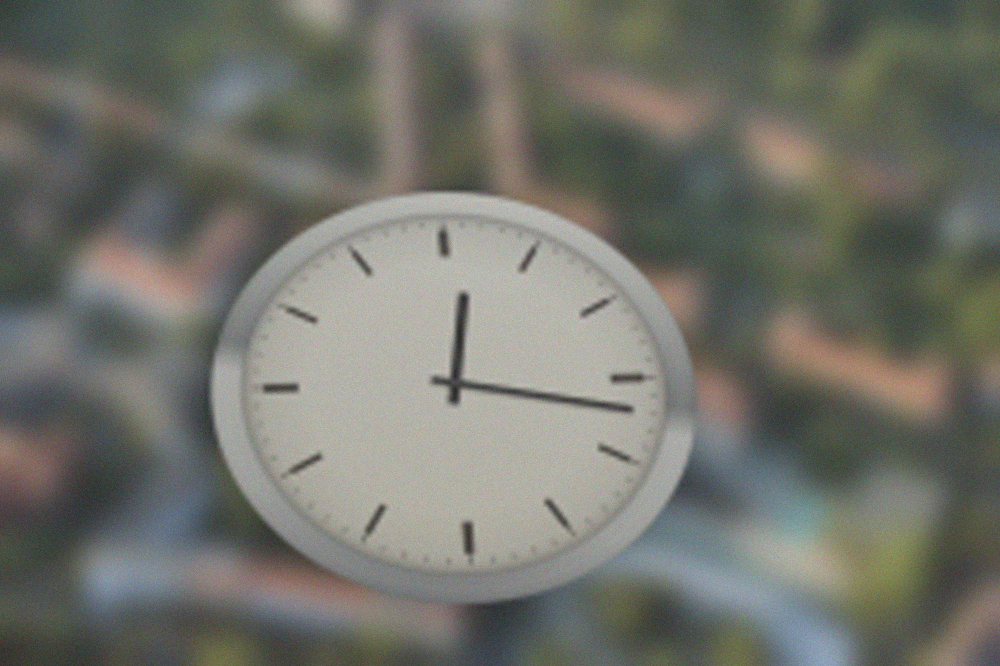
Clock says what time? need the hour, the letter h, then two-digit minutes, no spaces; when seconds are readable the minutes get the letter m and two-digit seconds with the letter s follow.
12h17
